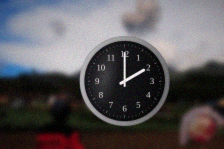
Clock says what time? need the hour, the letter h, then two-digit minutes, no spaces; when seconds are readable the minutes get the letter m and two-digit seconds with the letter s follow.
2h00
